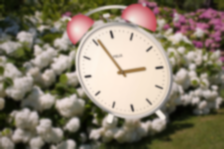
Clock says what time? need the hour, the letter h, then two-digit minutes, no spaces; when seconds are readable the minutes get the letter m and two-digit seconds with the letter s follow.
2h56
